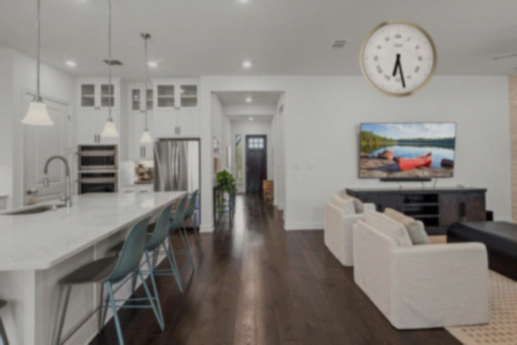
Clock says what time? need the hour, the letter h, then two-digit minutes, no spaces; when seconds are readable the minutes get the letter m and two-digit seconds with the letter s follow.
6h28
